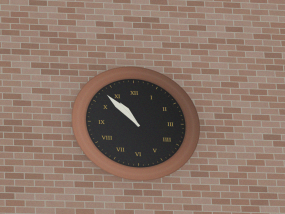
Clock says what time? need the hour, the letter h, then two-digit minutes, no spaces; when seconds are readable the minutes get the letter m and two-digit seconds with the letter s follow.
10h53
